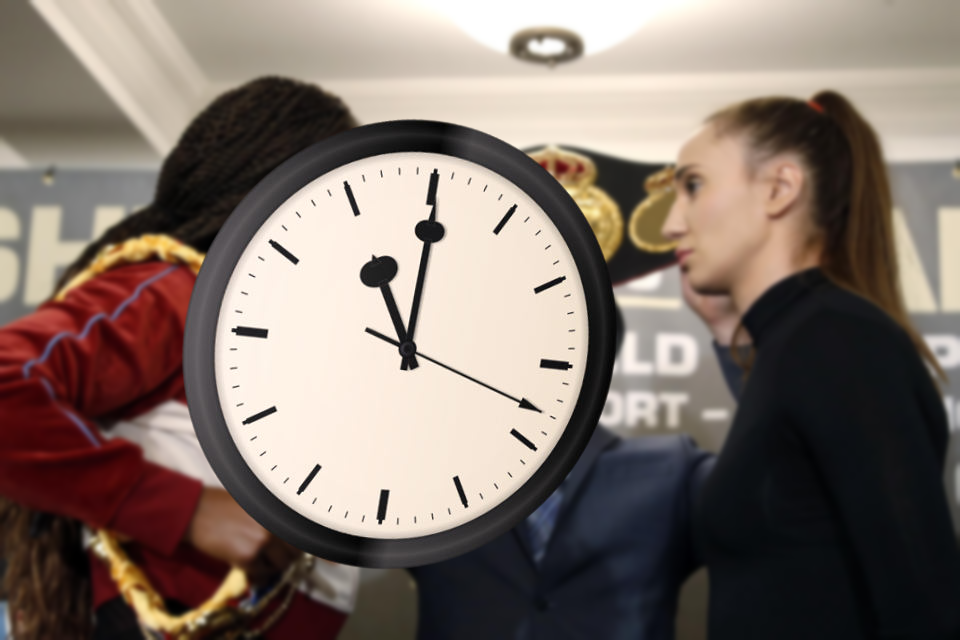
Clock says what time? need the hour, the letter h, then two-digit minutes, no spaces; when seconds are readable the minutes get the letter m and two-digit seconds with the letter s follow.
11h00m18s
